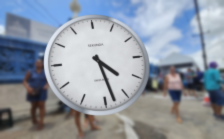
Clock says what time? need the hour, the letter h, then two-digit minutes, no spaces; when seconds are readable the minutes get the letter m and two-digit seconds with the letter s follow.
4h28
